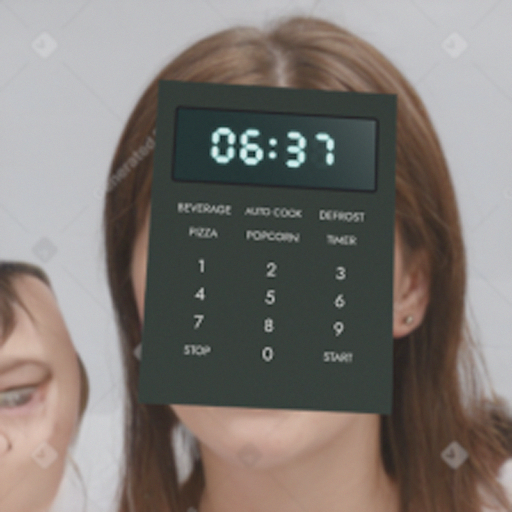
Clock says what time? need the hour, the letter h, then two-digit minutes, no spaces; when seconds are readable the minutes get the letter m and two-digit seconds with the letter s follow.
6h37
